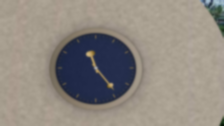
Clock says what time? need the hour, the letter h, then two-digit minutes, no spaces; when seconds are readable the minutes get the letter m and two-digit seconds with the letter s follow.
11h24
